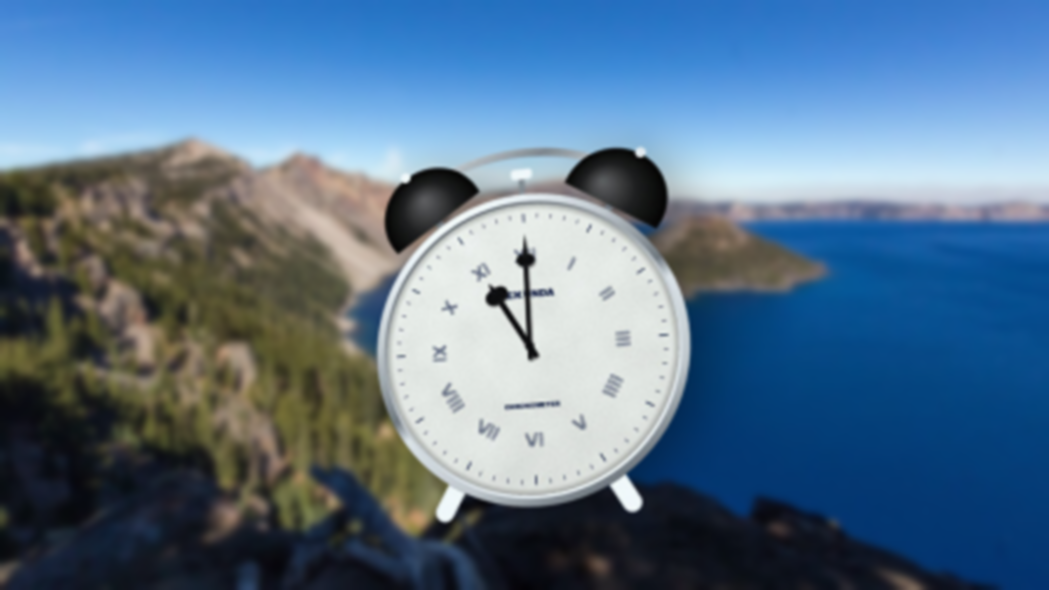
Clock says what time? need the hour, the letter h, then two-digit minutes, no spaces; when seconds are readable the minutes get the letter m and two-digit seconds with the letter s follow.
11h00
